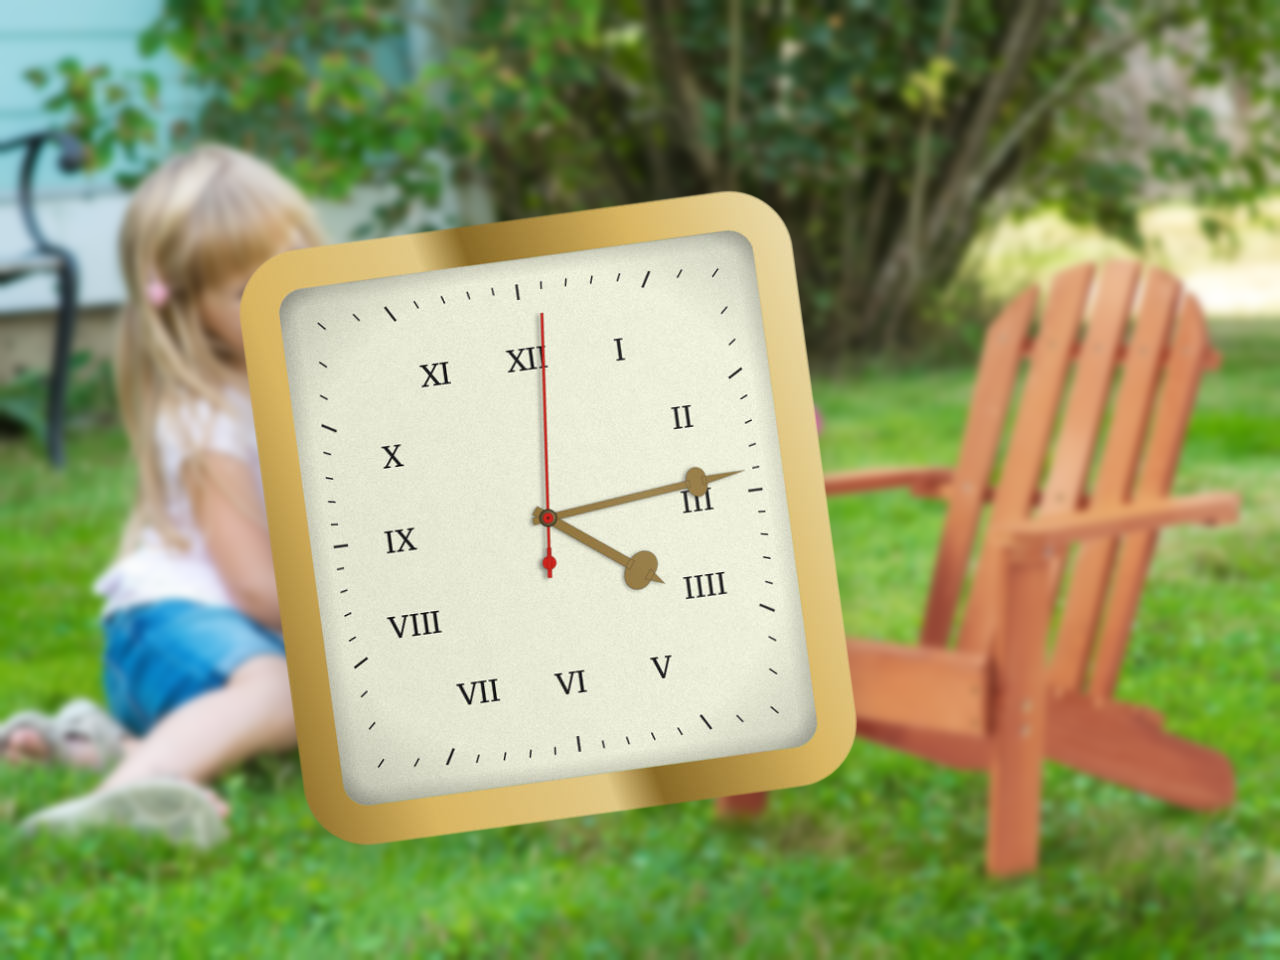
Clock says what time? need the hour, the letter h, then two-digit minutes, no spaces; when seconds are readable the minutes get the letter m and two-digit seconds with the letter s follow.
4h14m01s
